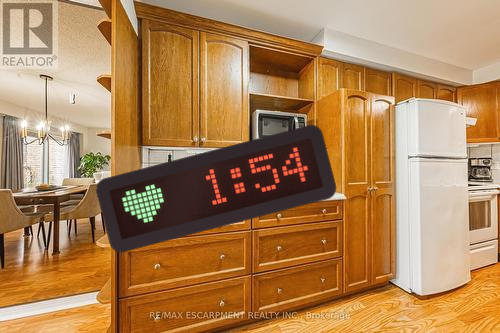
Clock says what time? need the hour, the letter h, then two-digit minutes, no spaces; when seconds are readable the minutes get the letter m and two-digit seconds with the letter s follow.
1h54
